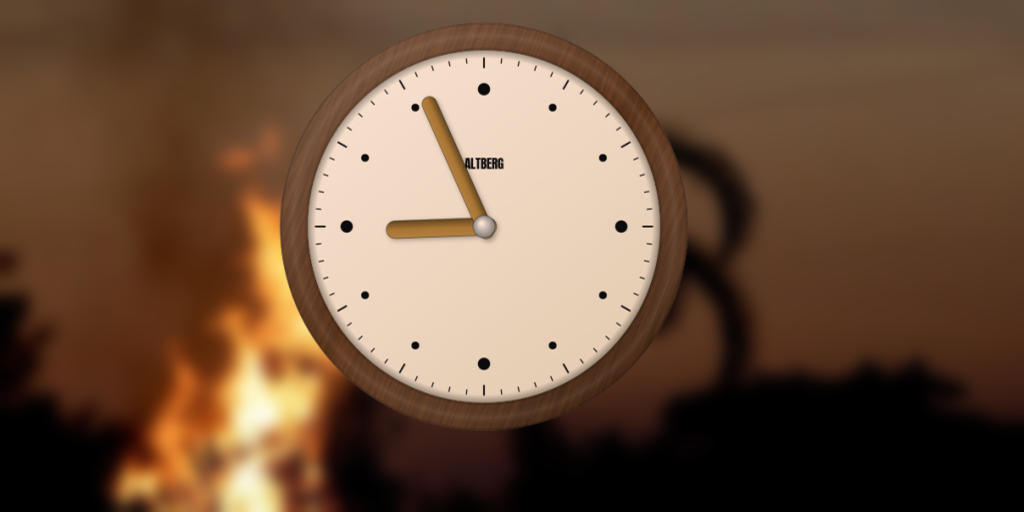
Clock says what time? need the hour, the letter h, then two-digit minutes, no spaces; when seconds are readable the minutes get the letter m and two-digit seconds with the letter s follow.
8h56
